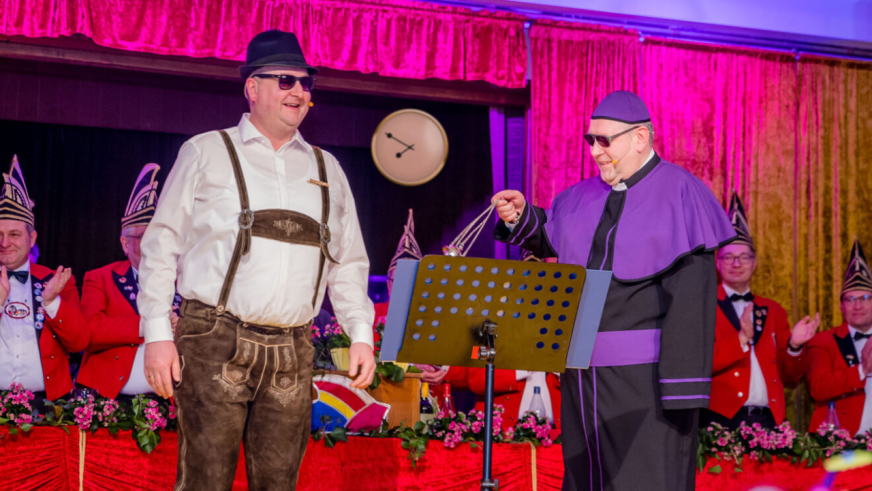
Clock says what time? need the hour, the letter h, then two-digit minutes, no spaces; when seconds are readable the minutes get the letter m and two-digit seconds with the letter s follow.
7h50
